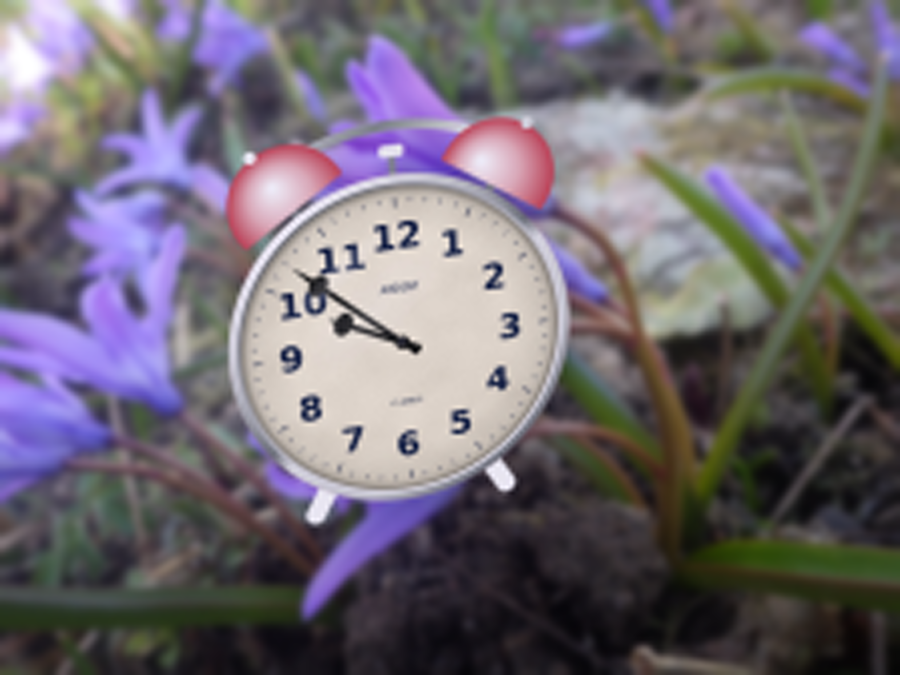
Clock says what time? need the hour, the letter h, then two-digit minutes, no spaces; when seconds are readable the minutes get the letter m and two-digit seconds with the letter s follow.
9h52
